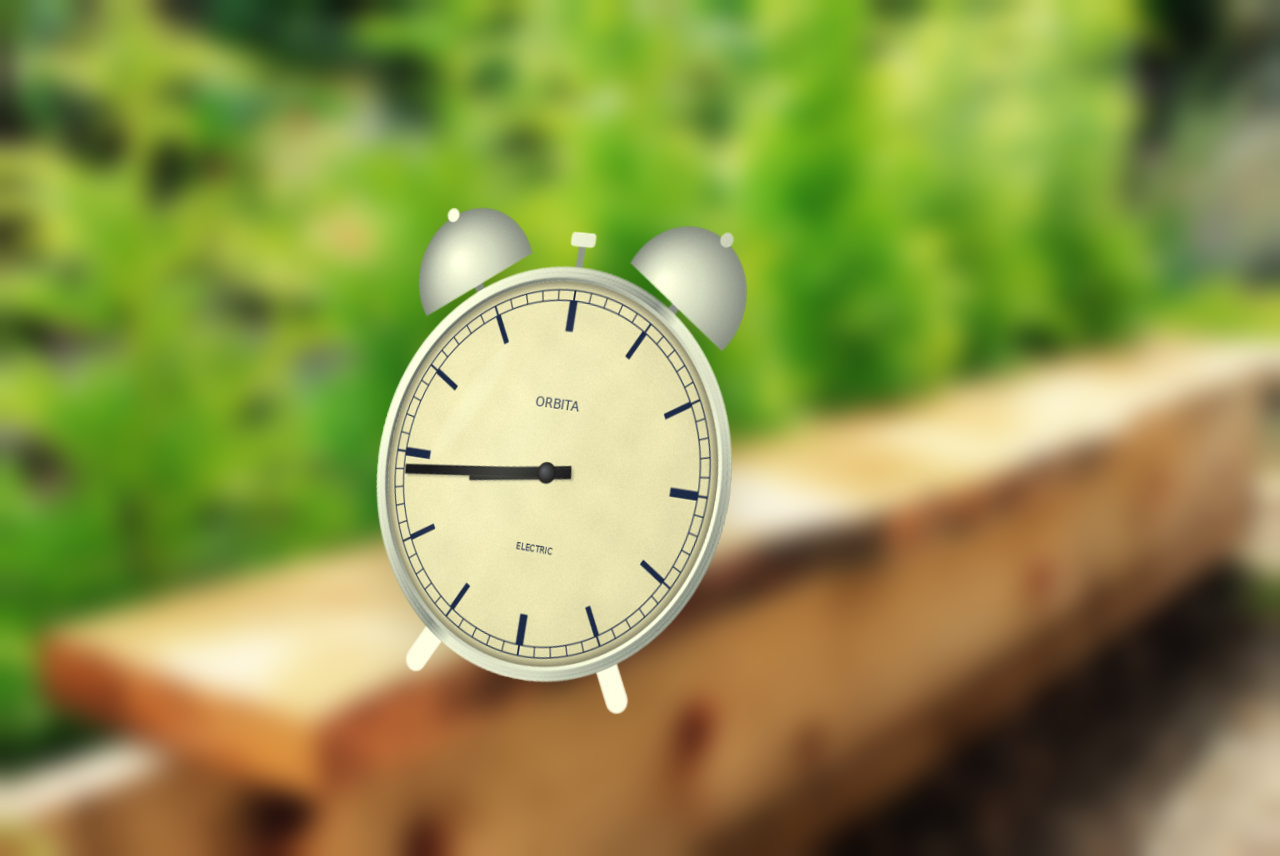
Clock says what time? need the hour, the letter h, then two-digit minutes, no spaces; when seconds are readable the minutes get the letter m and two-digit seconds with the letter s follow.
8h44
